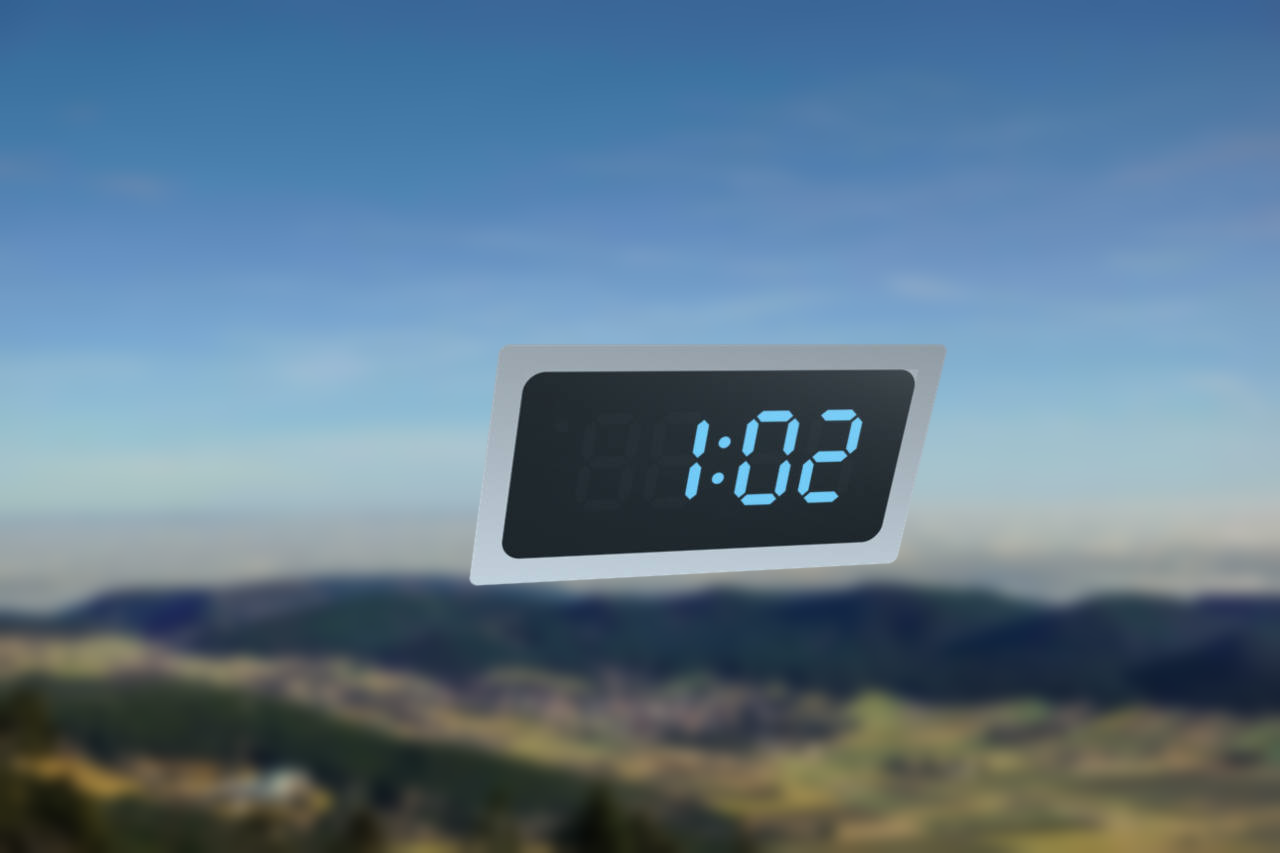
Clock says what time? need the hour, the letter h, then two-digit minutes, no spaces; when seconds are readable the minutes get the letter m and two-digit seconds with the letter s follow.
1h02
